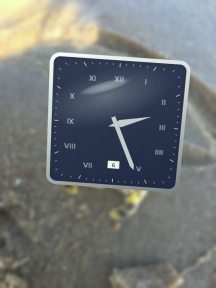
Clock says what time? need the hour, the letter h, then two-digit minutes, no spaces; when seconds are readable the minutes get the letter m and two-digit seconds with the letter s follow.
2h26
